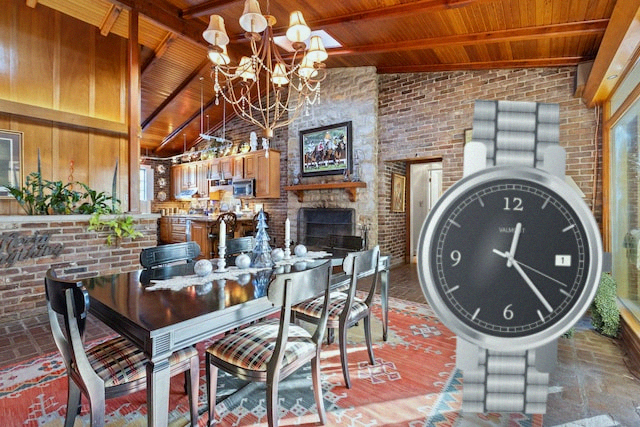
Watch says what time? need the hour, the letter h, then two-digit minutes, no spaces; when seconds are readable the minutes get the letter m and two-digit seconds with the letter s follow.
12h23m19s
